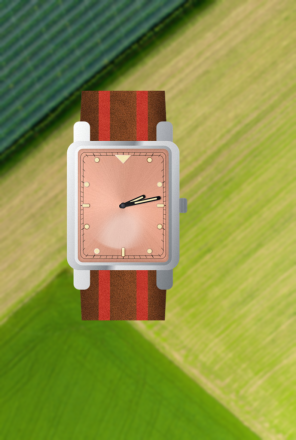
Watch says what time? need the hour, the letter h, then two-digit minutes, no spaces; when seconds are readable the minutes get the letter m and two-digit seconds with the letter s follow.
2h13
